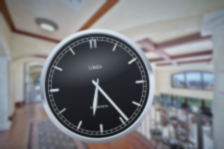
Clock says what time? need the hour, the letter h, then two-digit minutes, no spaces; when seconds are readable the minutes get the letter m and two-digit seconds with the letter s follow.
6h24
